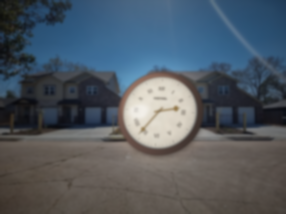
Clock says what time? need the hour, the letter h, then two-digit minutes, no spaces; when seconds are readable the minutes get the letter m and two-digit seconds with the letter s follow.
2h36
